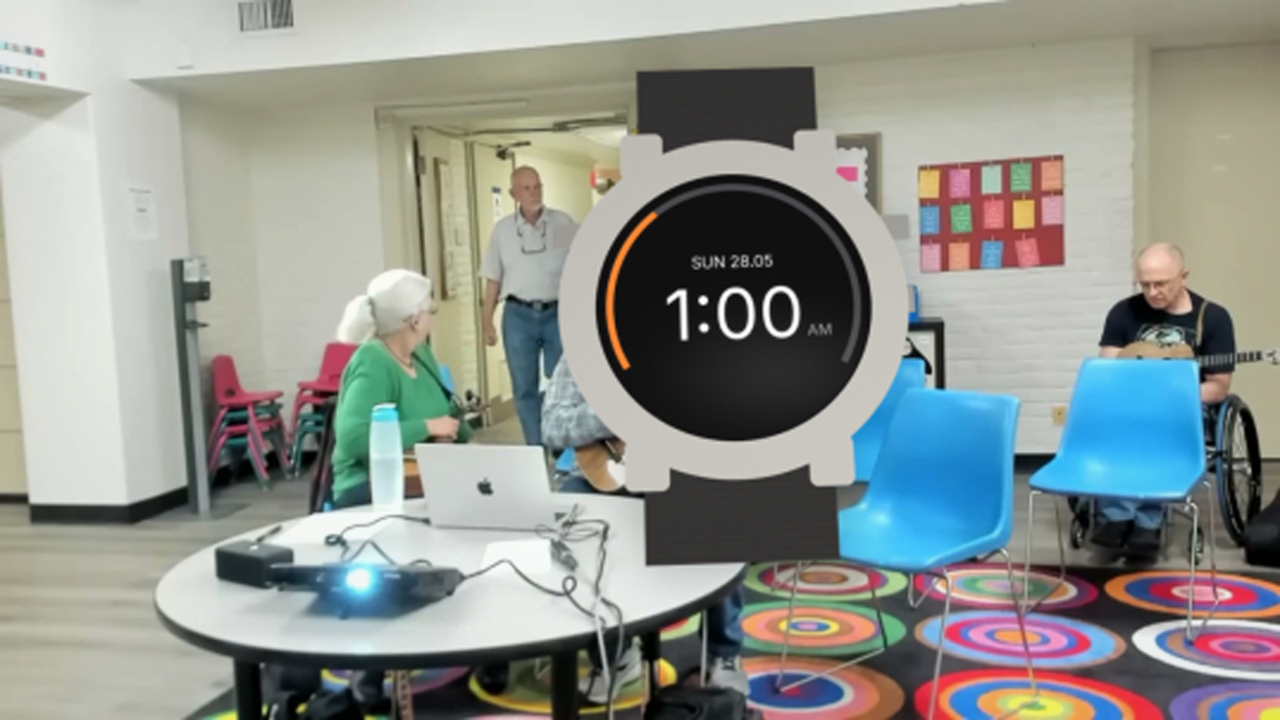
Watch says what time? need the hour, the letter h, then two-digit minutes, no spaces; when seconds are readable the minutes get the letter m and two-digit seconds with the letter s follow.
1h00
